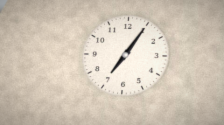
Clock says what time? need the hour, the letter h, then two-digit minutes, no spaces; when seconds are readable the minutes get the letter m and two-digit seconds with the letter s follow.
7h05
